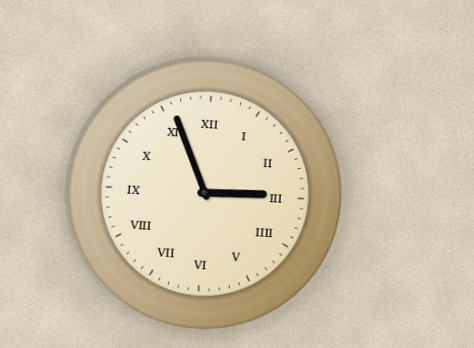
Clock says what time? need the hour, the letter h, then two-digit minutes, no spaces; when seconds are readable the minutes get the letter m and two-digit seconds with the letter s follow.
2h56
